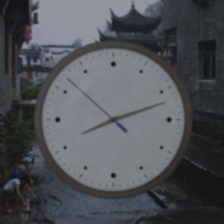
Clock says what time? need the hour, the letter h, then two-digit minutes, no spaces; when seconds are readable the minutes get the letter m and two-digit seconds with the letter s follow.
8h11m52s
